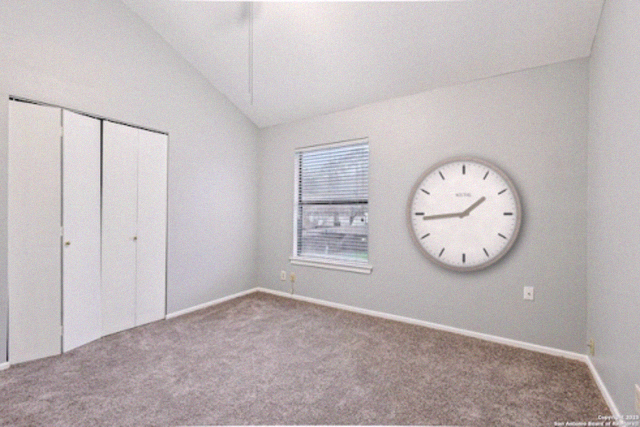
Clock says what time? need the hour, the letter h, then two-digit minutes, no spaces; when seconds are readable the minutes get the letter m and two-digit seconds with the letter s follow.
1h44
